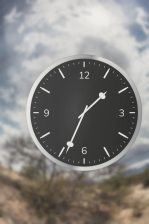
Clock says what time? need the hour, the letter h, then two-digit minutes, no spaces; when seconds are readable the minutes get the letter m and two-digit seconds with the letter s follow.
1h34
